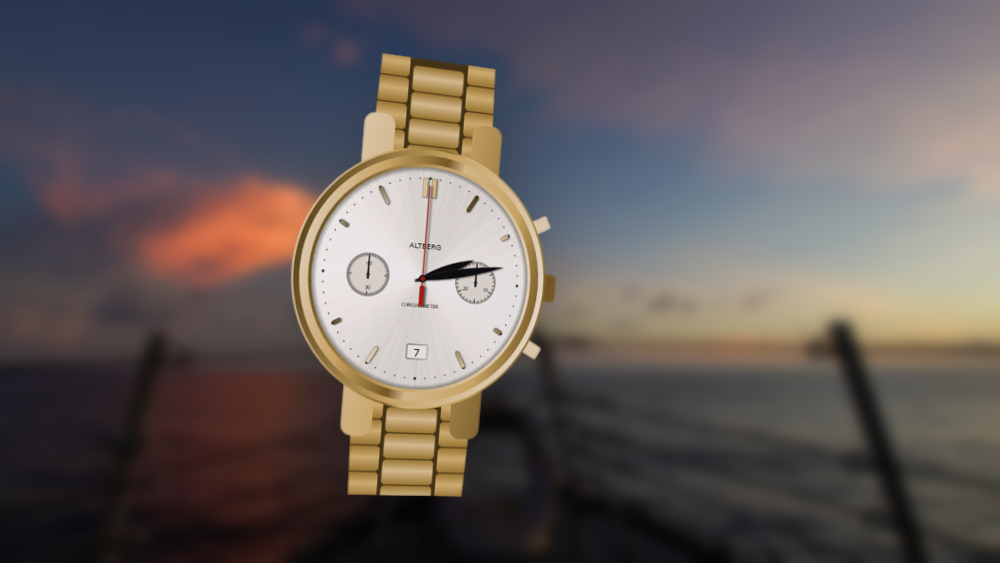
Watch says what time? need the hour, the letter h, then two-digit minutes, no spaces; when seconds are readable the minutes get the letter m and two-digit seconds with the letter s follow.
2h13
